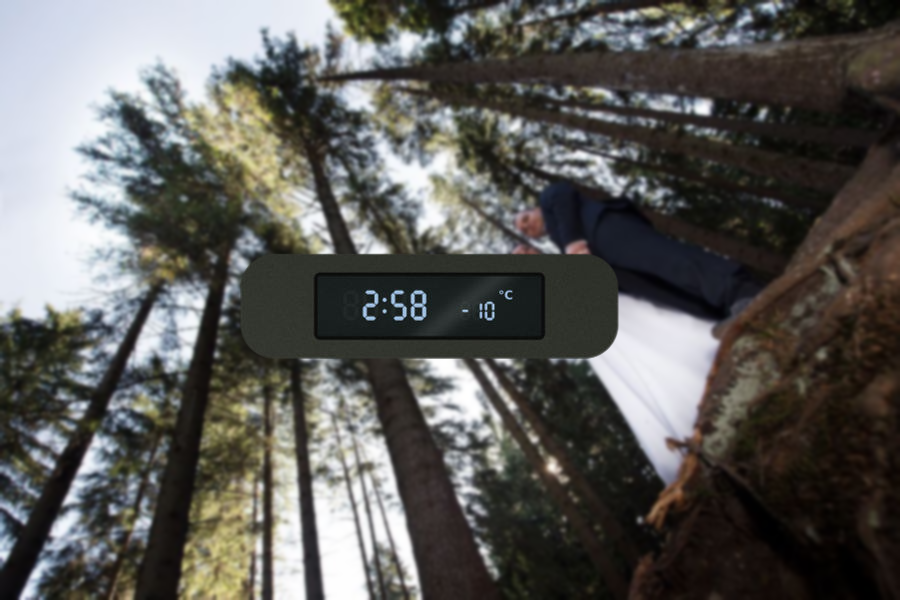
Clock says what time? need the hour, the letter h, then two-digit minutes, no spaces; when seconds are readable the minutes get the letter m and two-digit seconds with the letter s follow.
2h58
